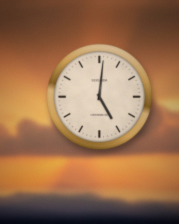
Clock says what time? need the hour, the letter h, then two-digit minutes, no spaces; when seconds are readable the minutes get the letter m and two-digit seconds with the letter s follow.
5h01
